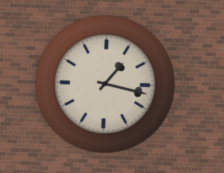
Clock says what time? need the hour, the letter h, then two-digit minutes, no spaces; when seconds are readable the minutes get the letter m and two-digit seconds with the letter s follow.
1h17
